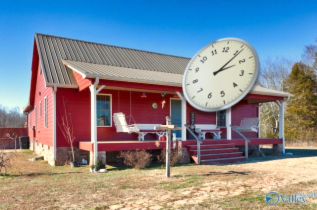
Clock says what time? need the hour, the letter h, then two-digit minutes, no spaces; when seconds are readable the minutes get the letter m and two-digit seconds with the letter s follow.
2h06
